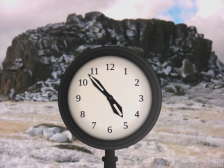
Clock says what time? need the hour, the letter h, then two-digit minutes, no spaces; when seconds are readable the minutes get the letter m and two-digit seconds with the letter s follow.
4h53
